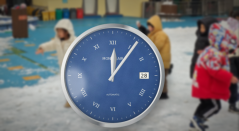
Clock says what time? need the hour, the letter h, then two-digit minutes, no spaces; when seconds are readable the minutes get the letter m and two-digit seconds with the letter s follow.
12h06
